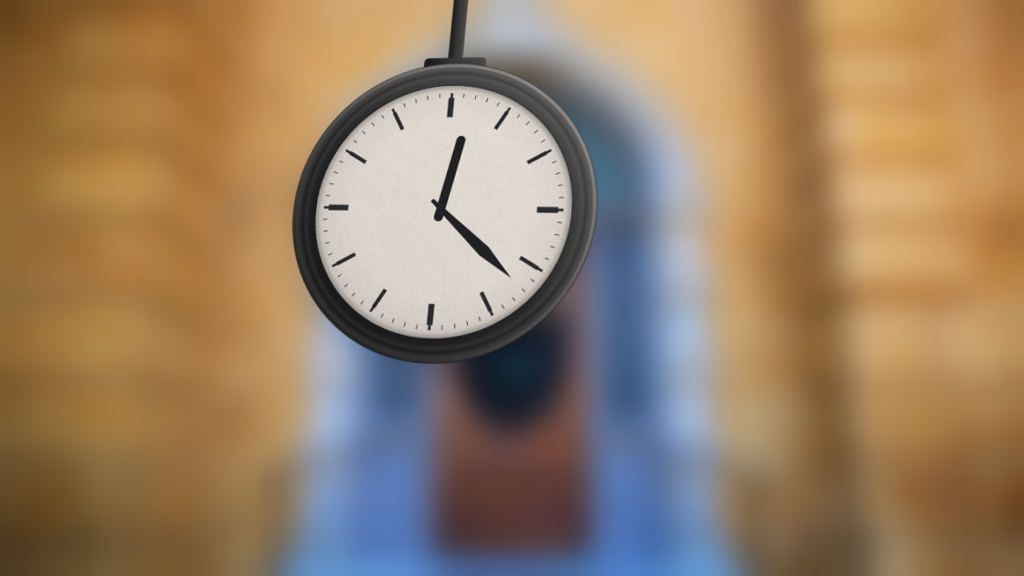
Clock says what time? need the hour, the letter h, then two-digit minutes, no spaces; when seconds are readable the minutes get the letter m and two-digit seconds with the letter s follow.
12h22
